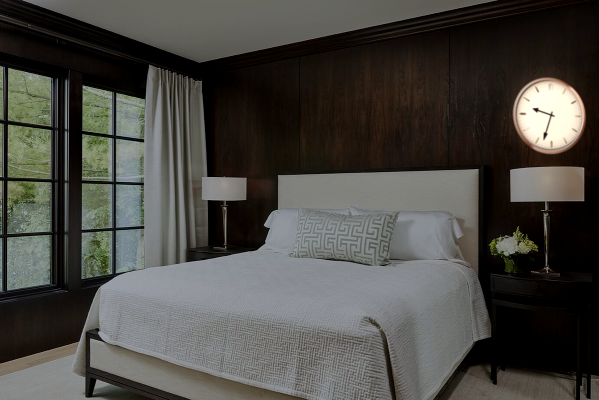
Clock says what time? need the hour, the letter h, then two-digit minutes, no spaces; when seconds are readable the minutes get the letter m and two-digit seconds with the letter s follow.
9h33
